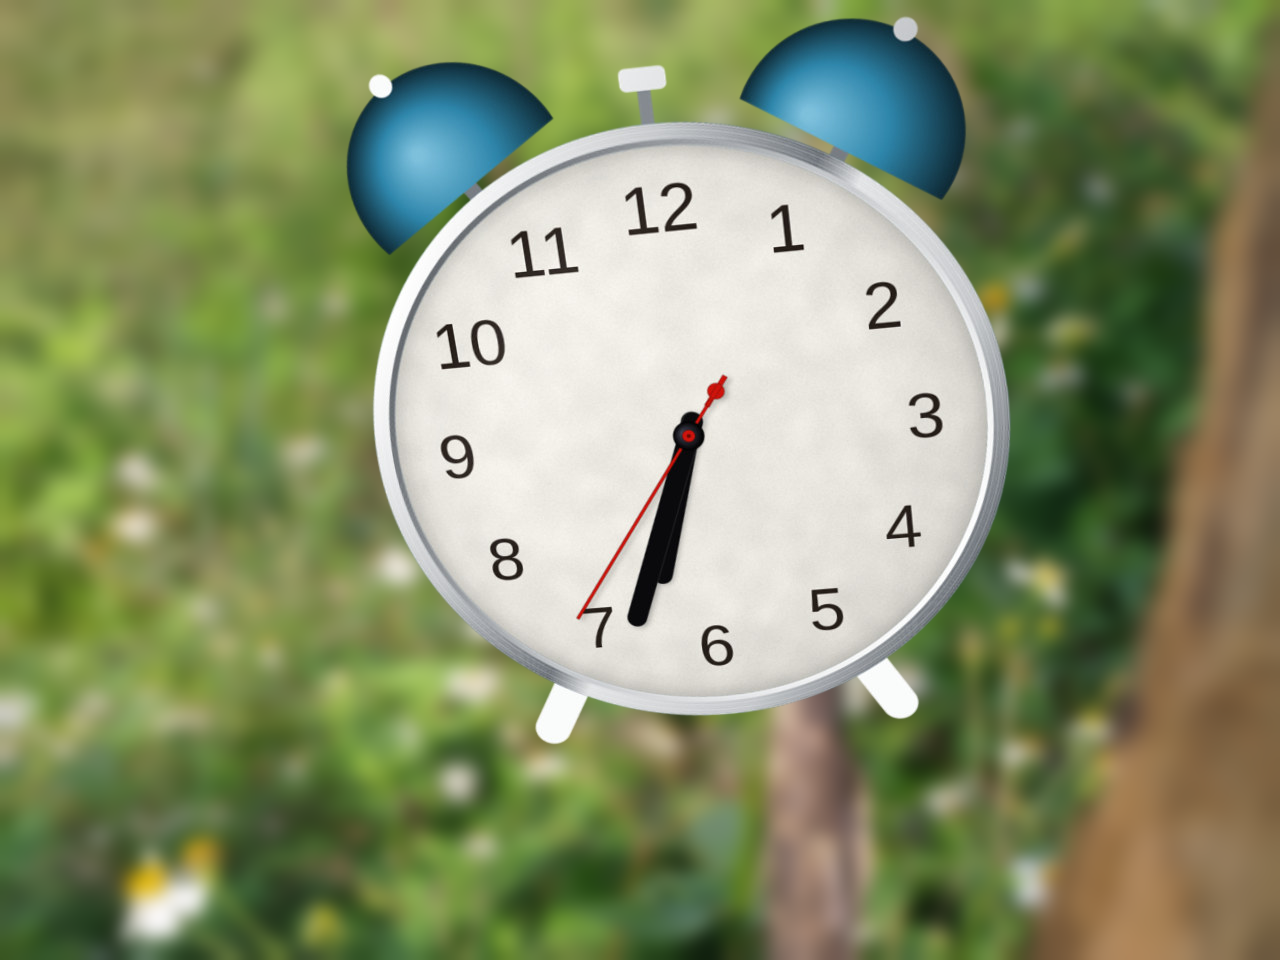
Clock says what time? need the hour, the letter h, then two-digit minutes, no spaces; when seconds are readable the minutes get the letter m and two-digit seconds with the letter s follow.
6h33m36s
